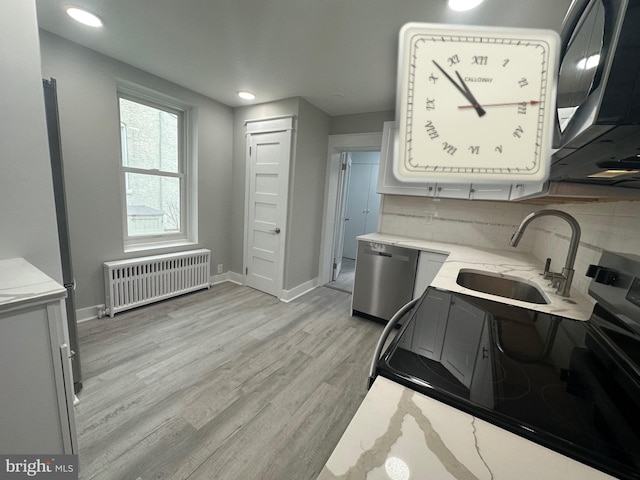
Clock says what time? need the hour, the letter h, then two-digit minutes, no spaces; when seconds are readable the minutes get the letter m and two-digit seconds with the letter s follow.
10h52m14s
